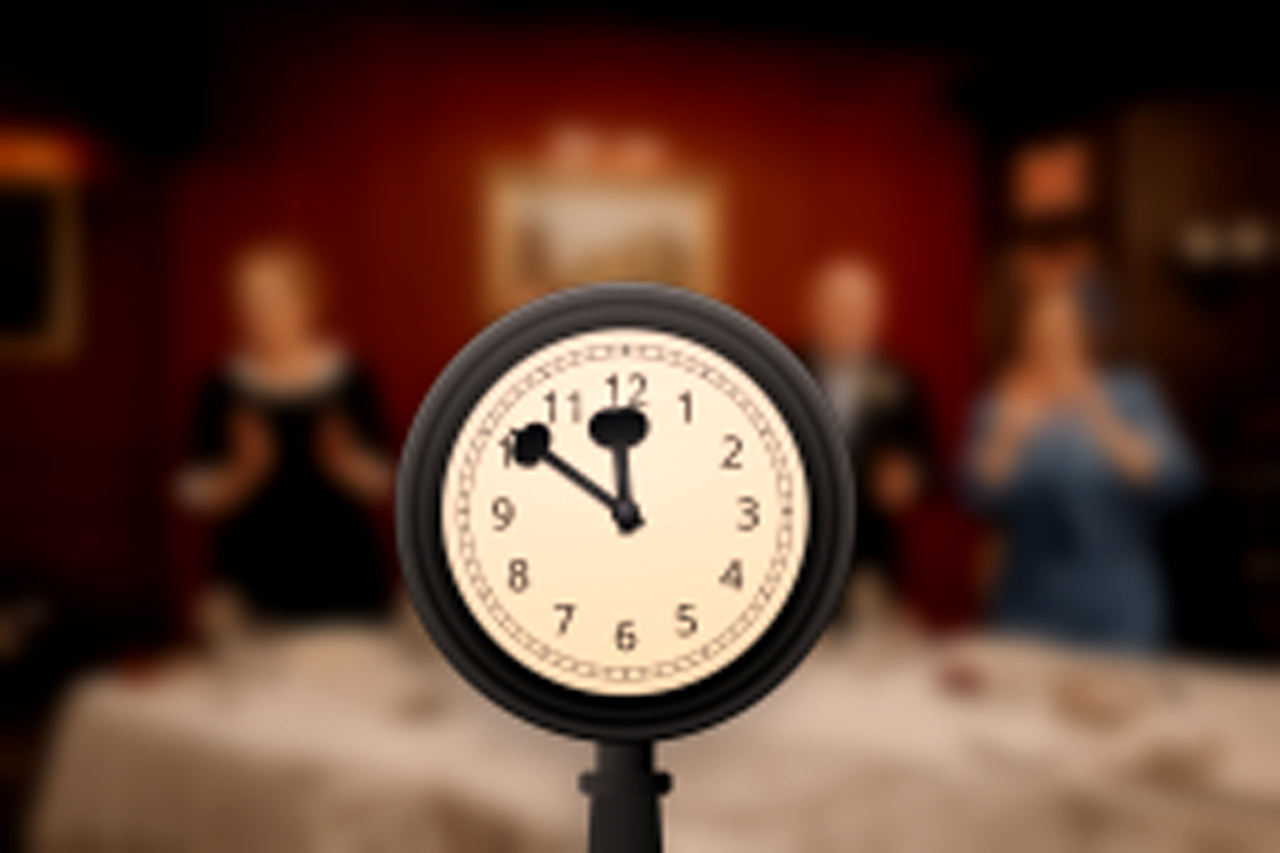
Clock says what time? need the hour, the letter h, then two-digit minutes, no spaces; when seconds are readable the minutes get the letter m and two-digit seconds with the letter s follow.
11h51
